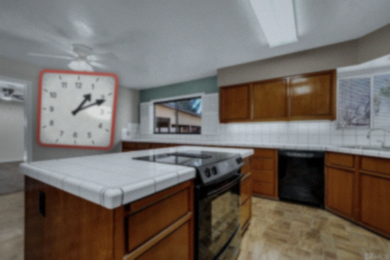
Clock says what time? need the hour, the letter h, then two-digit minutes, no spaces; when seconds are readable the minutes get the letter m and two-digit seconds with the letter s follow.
1h11
